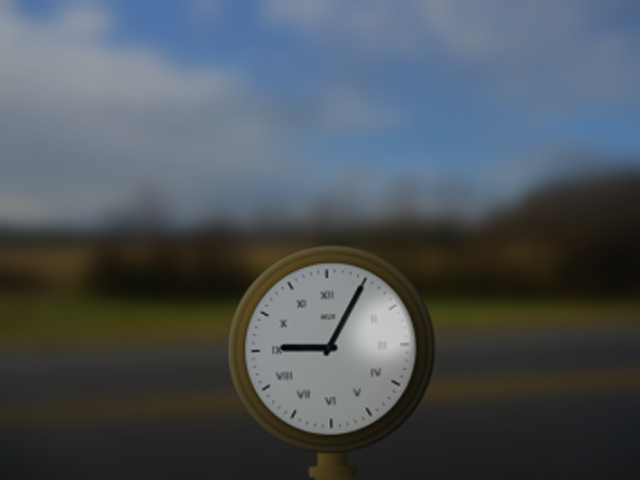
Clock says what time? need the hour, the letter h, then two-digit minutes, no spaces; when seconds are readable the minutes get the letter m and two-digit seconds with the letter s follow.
9h05
